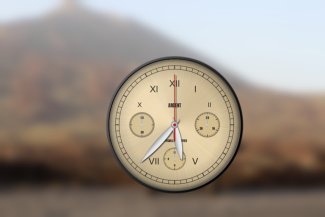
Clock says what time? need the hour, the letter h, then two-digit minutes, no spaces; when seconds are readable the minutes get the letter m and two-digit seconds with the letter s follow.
5h37
